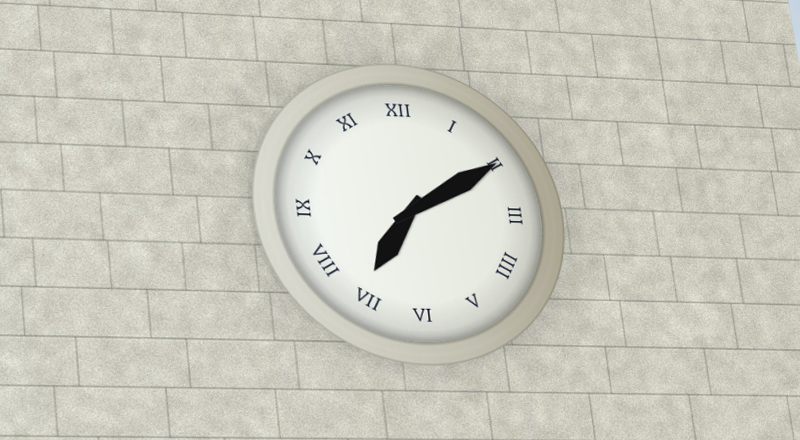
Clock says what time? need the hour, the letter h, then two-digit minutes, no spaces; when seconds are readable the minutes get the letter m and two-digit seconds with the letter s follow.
7h10
